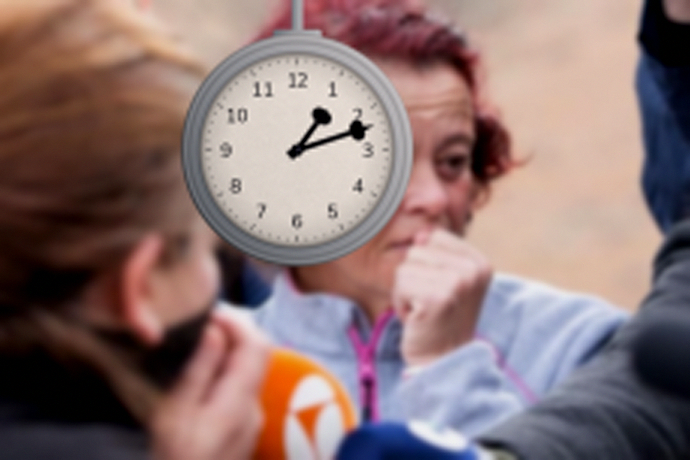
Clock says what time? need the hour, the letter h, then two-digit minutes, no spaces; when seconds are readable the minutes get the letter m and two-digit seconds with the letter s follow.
1h12
